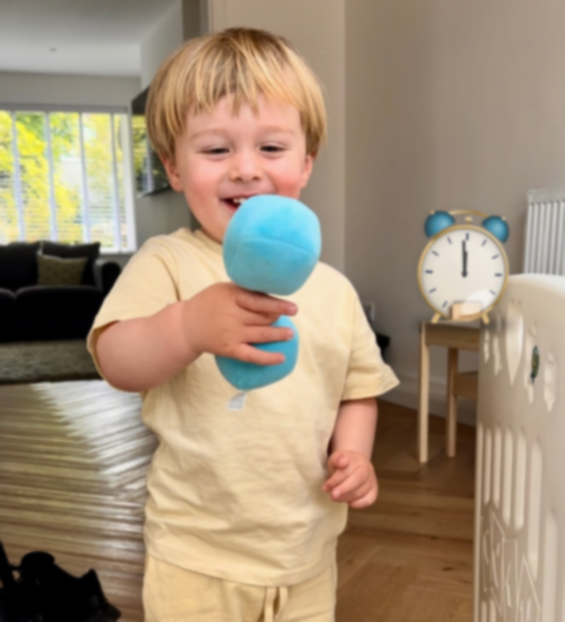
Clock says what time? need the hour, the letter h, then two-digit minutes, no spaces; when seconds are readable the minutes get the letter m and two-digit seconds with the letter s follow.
11h59
